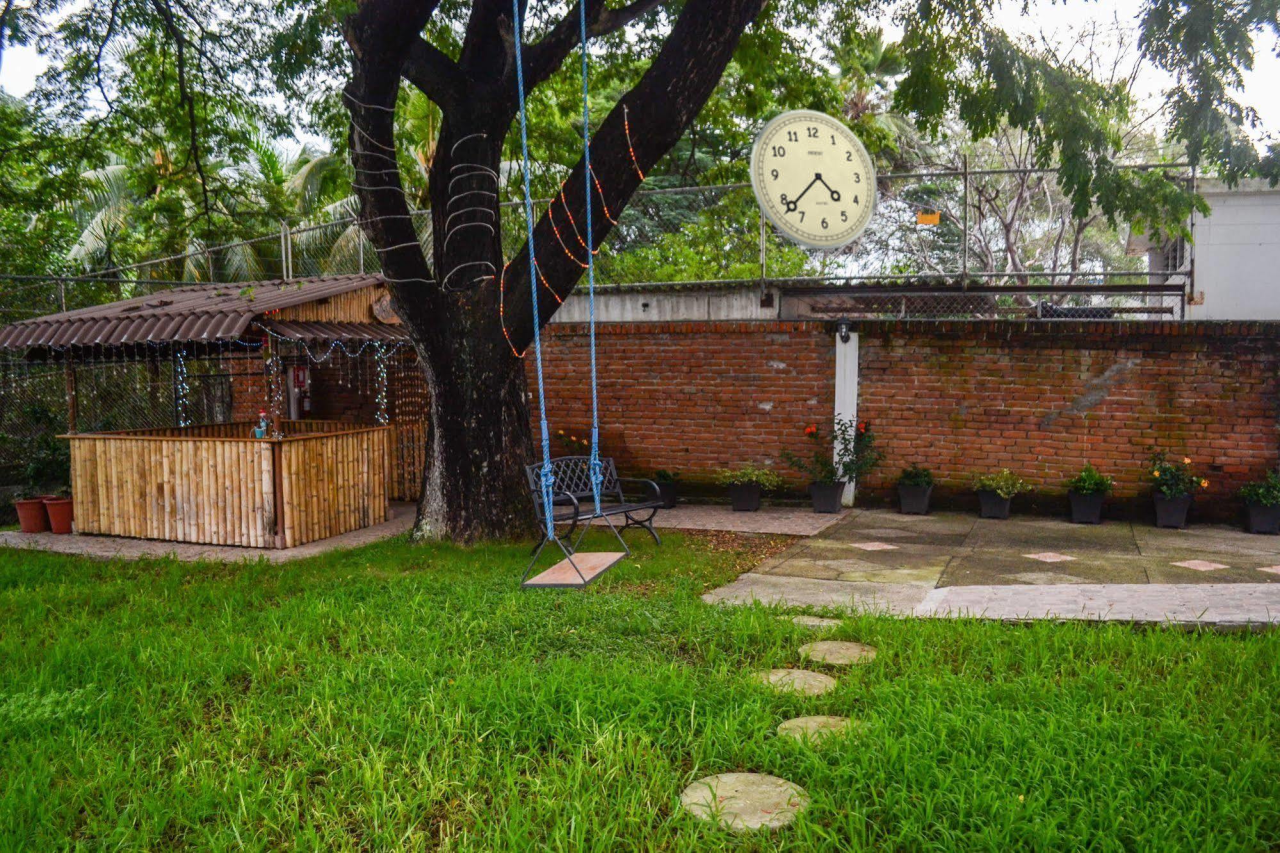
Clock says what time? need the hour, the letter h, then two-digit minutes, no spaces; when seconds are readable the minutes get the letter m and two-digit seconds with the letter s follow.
4h38
